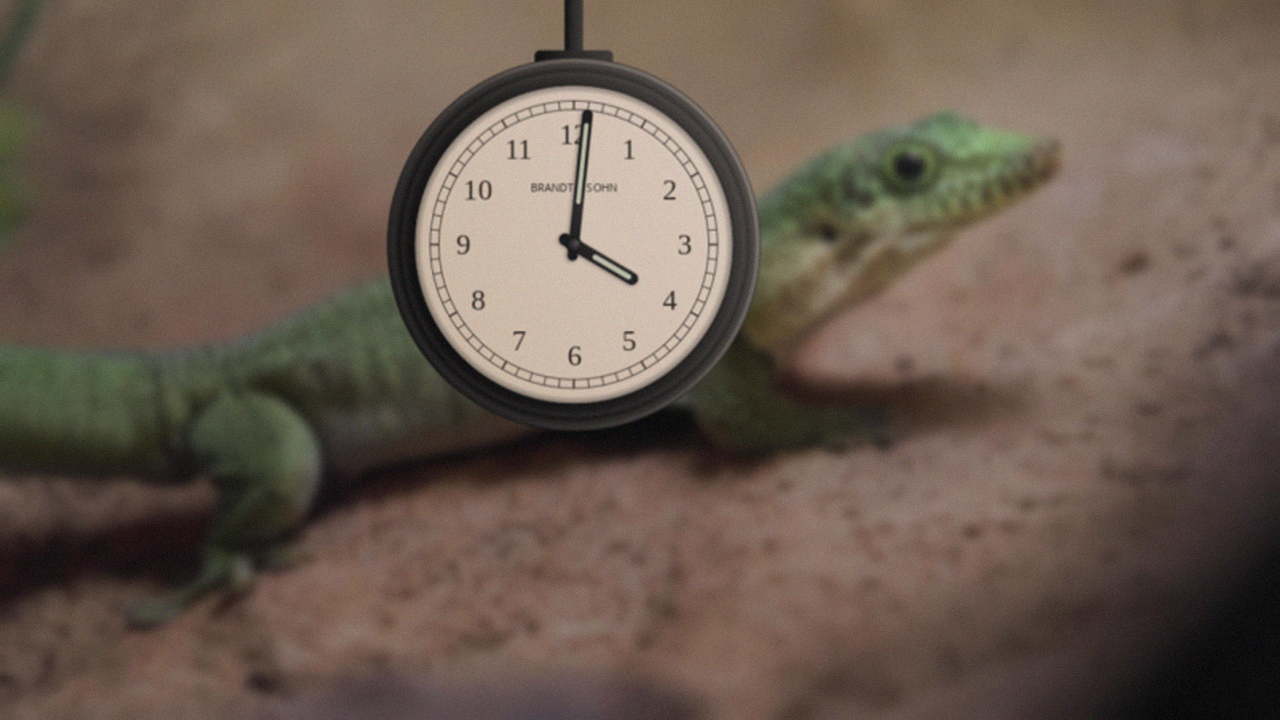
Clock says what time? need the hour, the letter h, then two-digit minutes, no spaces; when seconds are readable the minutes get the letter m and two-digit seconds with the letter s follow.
4h01
